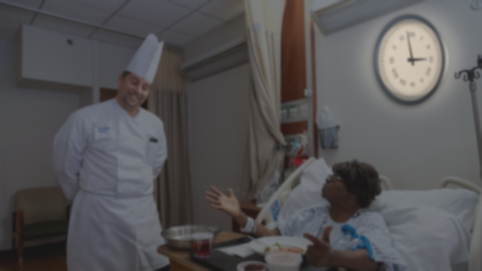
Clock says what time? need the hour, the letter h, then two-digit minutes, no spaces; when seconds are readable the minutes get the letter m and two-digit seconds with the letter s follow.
2h58
